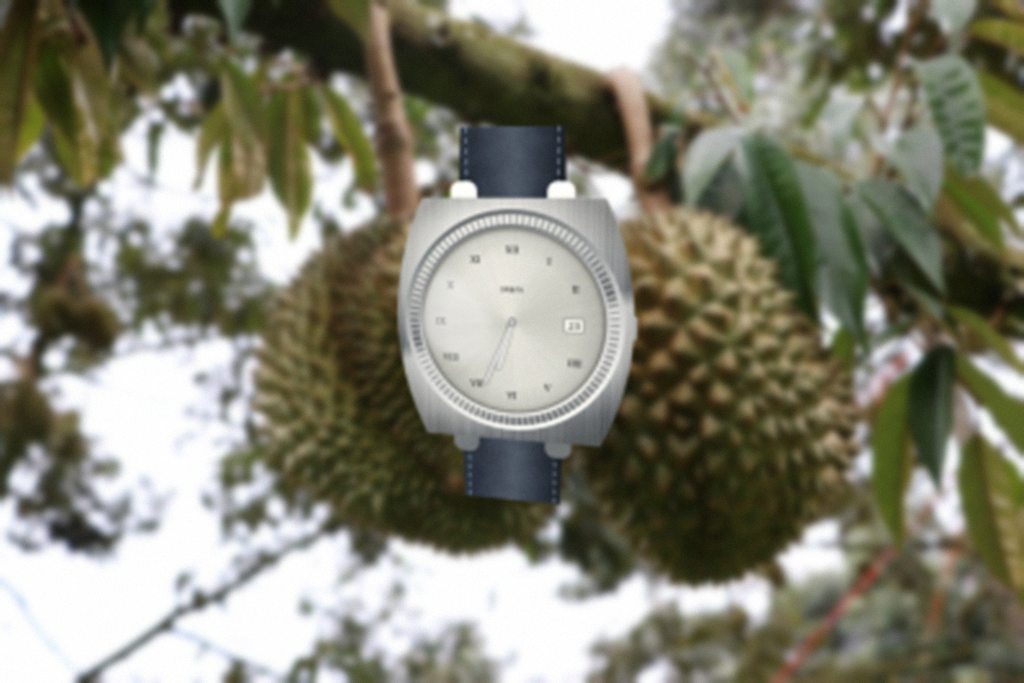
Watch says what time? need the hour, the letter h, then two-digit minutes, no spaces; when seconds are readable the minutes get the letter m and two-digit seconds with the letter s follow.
6h34
